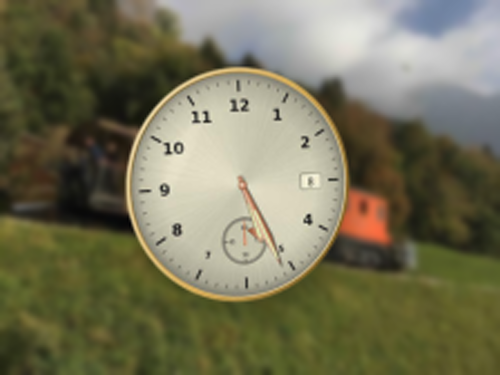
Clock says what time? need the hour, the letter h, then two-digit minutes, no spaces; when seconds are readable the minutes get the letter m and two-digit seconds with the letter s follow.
5h26
